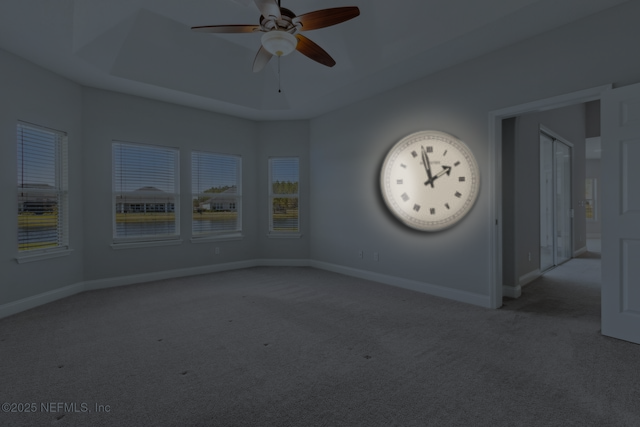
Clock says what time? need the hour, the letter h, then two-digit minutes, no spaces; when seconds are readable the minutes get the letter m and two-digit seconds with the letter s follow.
1h58
